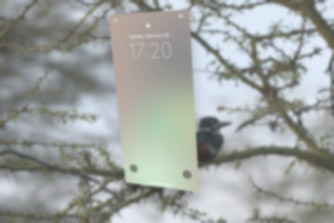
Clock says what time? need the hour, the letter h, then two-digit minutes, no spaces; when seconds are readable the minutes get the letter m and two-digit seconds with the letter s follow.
17h20
